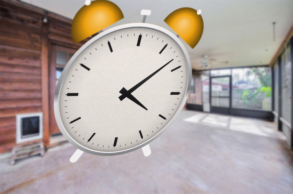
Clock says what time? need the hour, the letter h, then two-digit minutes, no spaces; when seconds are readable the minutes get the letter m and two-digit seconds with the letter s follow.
4h08
